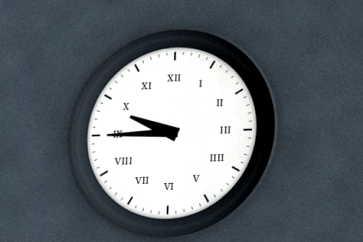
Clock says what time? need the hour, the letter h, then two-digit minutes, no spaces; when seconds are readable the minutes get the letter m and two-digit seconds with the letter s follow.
9h45
